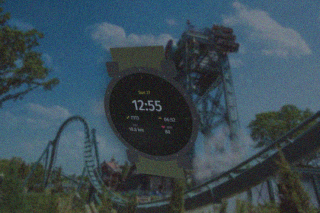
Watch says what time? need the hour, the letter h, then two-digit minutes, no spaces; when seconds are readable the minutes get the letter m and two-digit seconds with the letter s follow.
12h55
